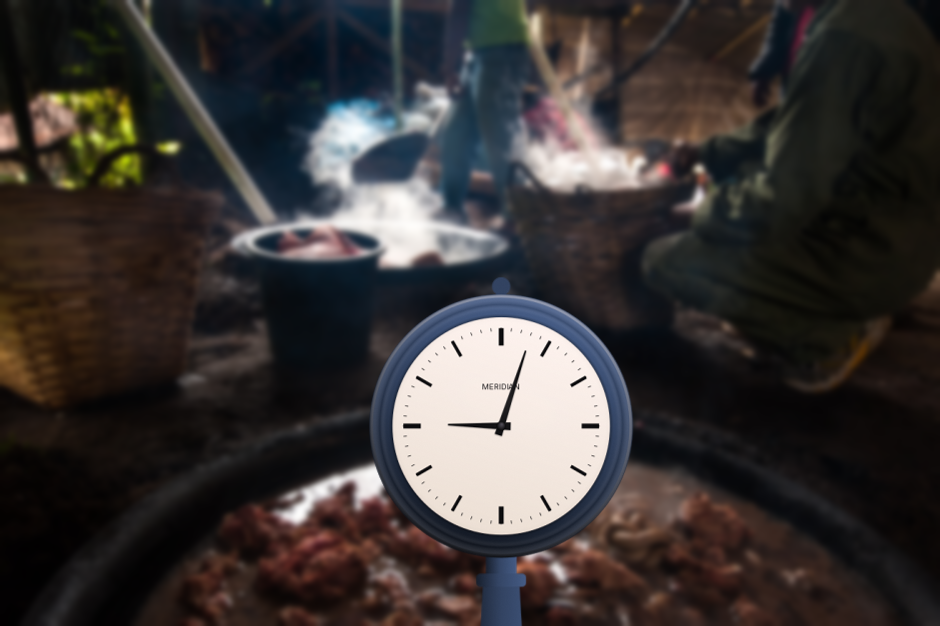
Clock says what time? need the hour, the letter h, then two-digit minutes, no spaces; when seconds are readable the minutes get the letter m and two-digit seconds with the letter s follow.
9h03
